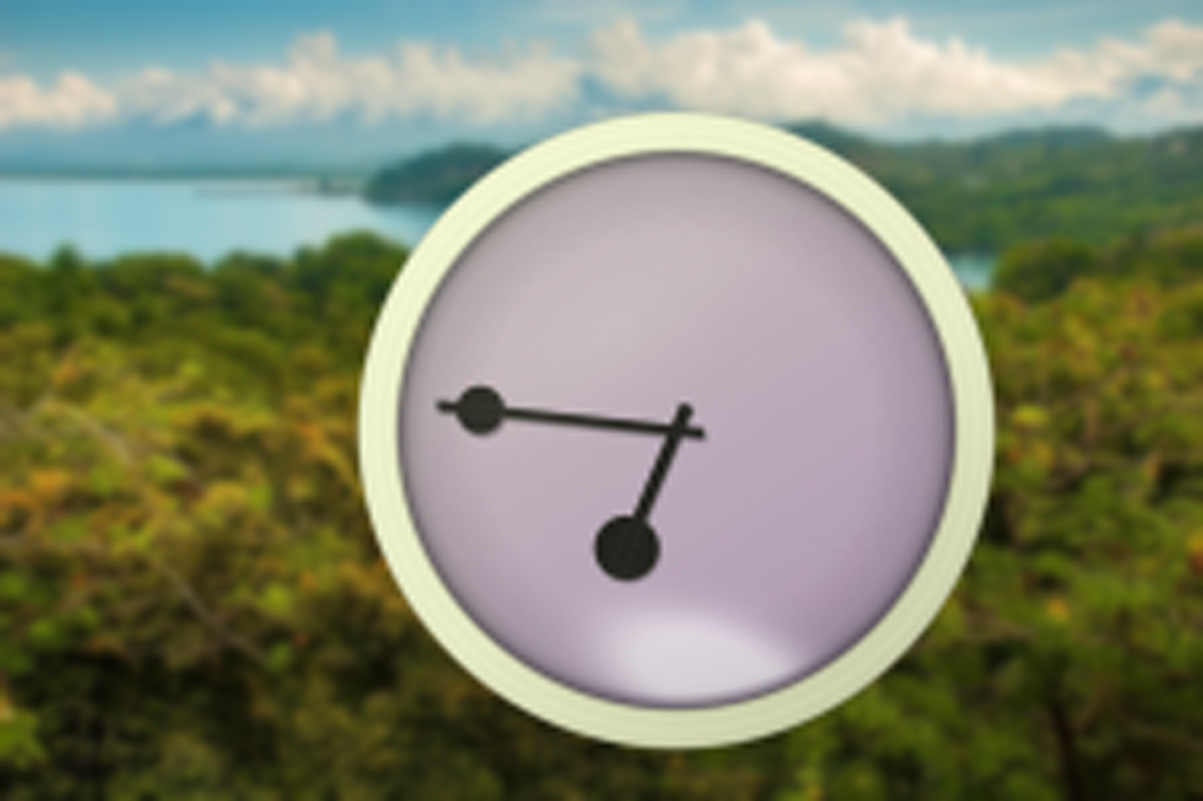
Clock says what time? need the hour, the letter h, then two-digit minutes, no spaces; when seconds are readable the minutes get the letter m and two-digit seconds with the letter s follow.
6h46
